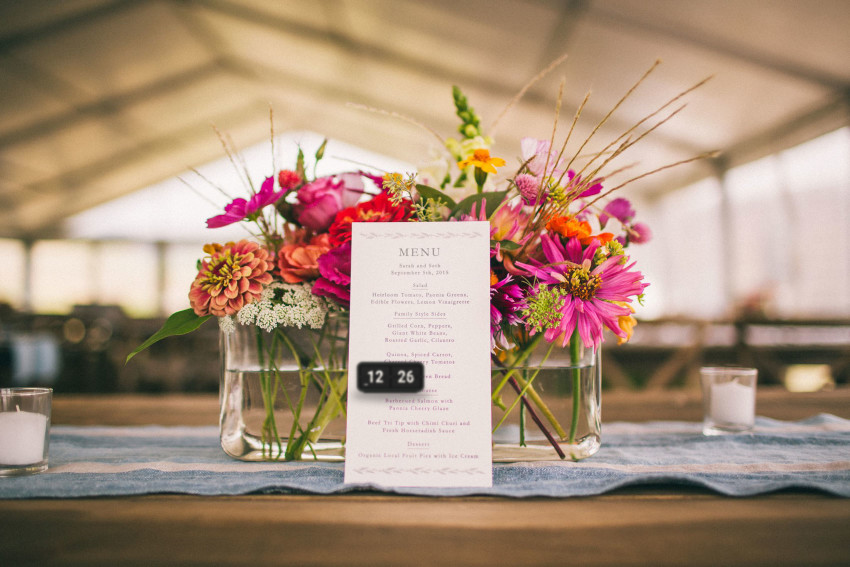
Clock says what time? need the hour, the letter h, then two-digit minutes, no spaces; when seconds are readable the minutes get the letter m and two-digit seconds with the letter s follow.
12h26
